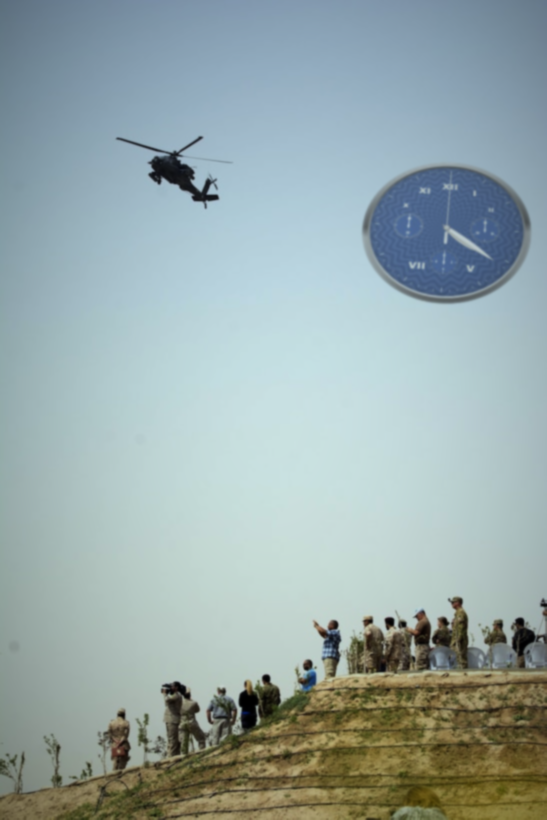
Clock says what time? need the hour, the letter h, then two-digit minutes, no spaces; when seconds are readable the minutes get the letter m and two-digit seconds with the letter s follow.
4h21
